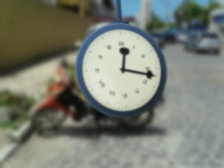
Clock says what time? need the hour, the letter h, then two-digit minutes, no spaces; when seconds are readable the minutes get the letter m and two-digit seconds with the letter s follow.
12h17
